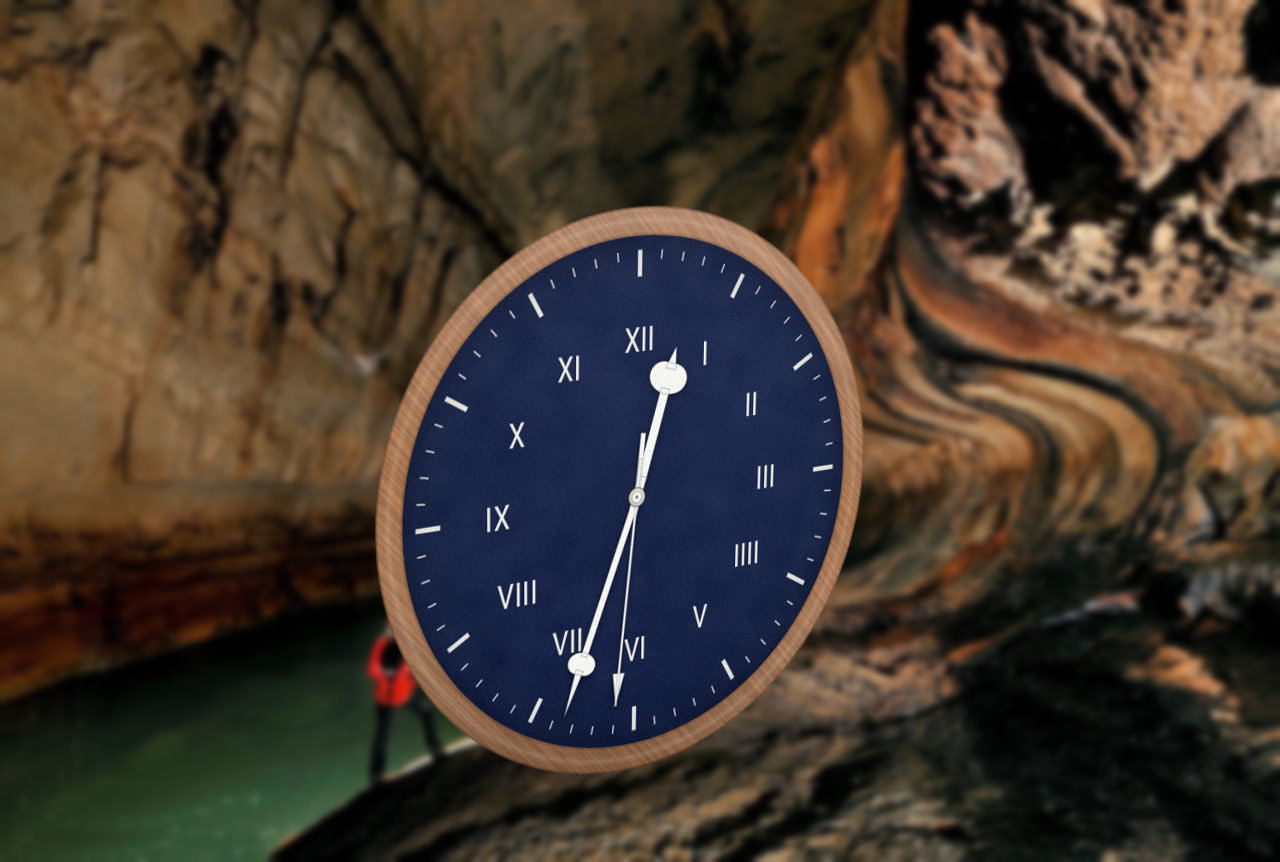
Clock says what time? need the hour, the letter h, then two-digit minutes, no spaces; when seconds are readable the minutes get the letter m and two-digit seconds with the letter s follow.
12h33m31s
